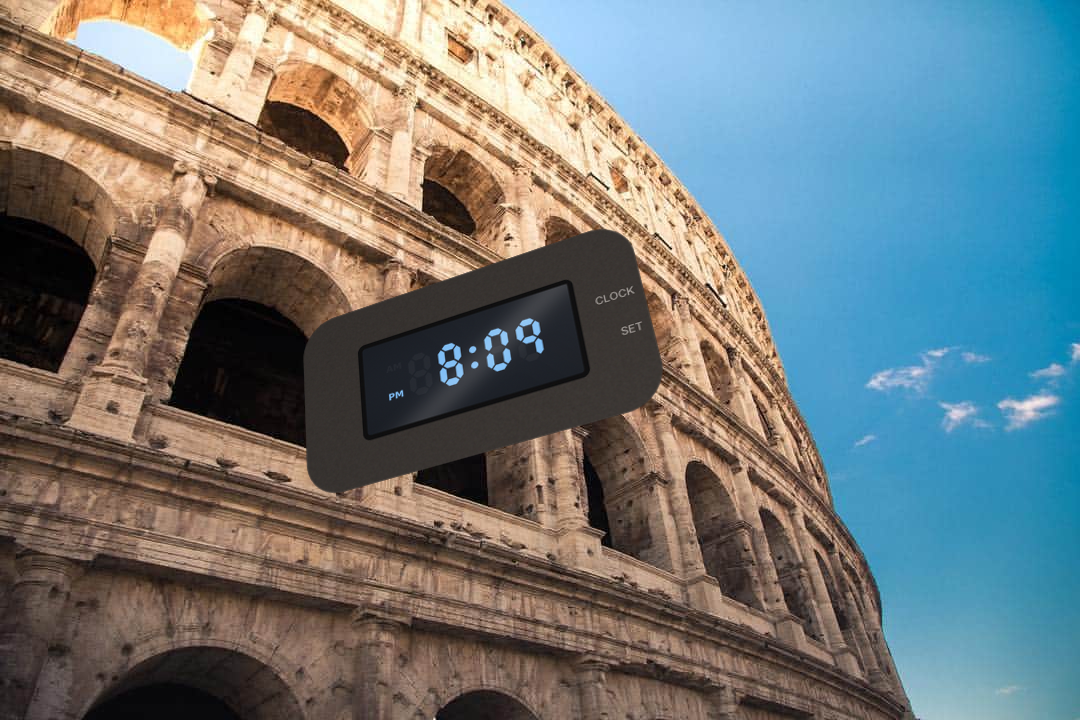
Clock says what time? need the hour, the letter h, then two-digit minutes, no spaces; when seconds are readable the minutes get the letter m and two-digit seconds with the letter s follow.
8h09
